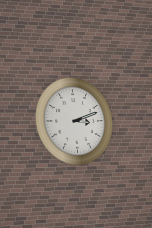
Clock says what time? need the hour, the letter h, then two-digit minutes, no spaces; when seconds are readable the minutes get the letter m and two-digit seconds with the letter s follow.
3h12
